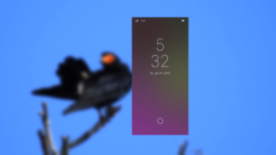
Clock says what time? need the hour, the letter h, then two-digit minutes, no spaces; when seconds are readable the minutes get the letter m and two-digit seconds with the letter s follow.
5h32
